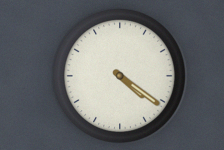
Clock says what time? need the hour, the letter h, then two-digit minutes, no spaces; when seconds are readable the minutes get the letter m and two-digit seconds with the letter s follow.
4h21
